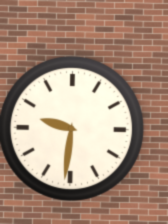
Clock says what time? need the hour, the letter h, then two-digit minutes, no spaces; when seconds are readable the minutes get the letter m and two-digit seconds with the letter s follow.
9h31
